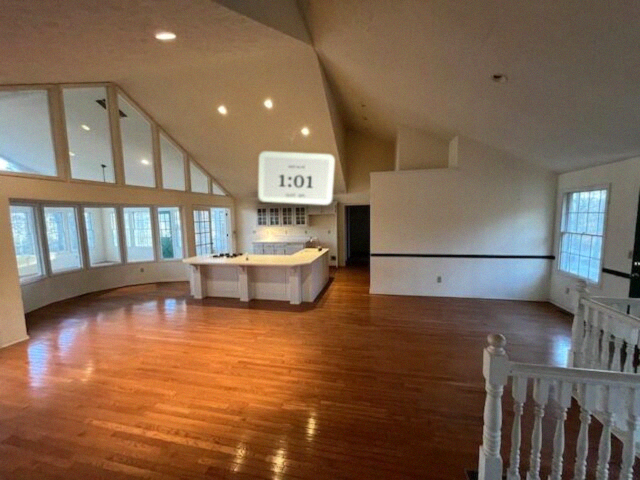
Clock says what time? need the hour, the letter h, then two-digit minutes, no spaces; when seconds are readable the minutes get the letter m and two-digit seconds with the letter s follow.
1h01
